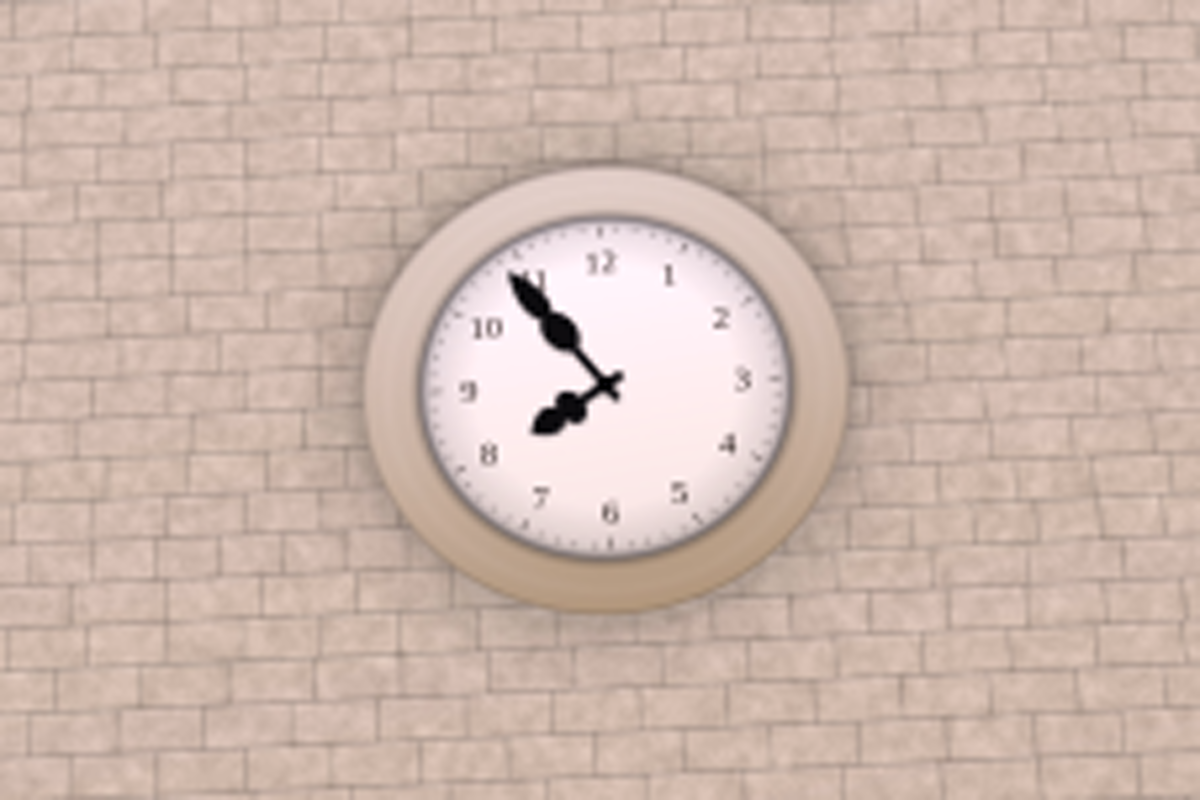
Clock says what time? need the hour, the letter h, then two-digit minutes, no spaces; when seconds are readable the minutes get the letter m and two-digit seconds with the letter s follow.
7h54
